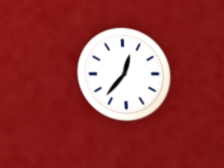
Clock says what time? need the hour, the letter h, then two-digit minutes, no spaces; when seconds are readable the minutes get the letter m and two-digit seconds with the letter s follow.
12h37
